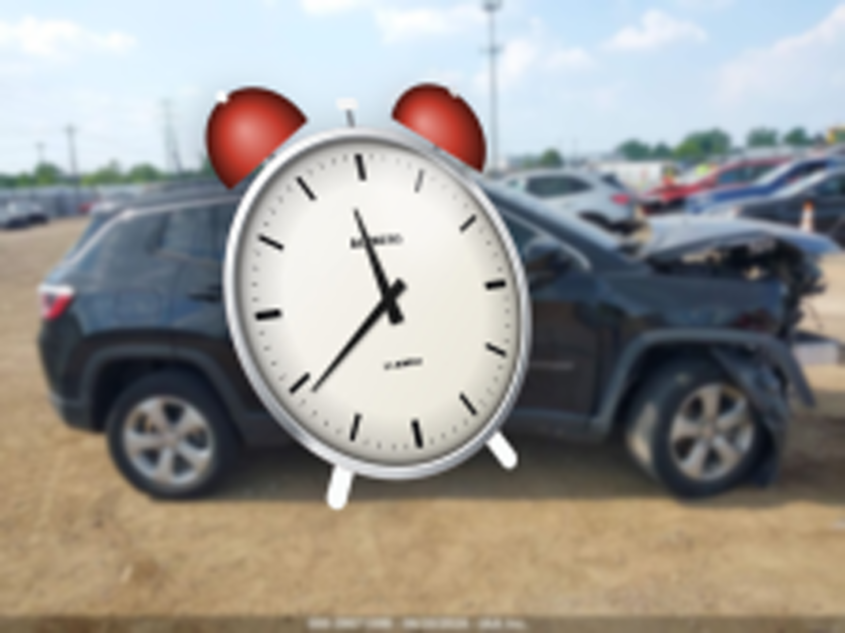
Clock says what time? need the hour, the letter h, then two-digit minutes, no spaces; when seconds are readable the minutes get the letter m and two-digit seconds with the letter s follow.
11h39
